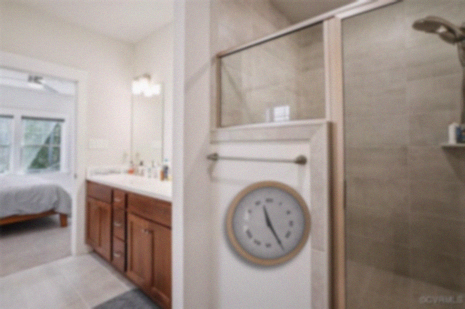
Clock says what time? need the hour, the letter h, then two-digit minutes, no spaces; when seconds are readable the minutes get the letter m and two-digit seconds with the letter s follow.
11h25
